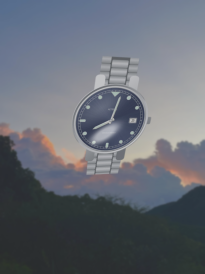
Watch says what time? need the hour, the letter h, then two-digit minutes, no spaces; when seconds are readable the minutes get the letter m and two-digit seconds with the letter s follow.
8h02
